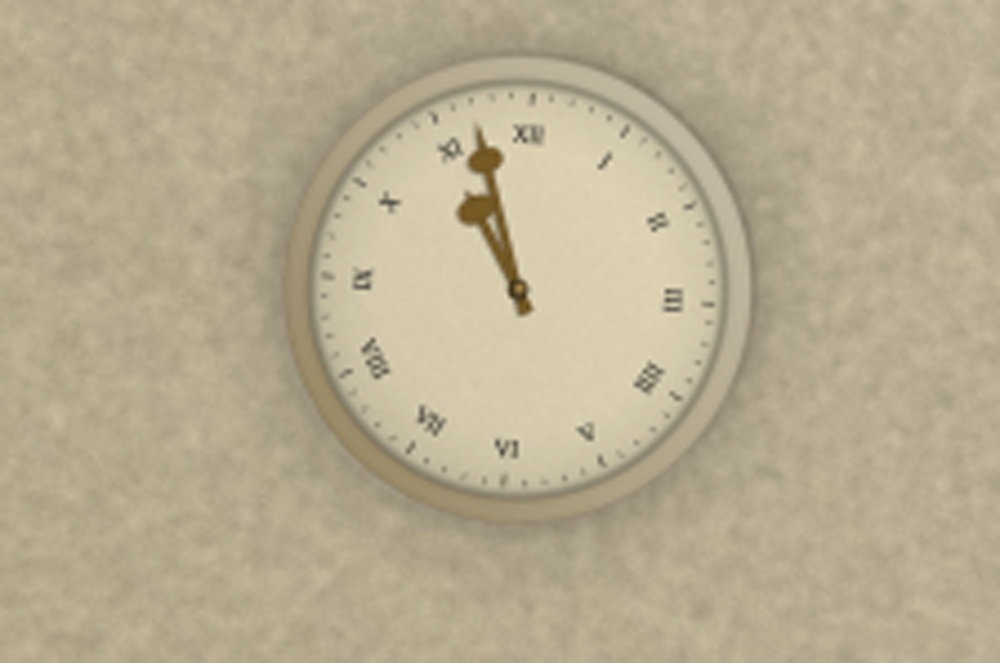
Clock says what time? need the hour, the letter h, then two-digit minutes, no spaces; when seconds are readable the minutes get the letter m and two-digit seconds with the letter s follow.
10h57
